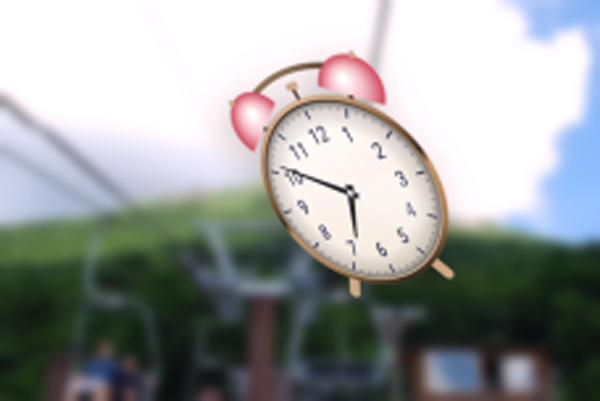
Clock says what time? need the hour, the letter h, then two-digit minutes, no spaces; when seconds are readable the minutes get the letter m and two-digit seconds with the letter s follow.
6h51
